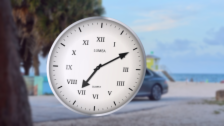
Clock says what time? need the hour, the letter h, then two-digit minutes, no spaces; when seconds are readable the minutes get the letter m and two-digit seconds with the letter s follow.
7h10
